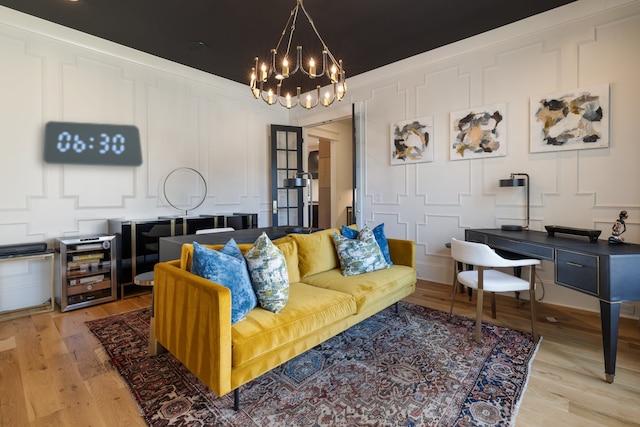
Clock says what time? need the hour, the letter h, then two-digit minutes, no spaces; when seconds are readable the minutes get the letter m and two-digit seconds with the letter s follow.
6h30
